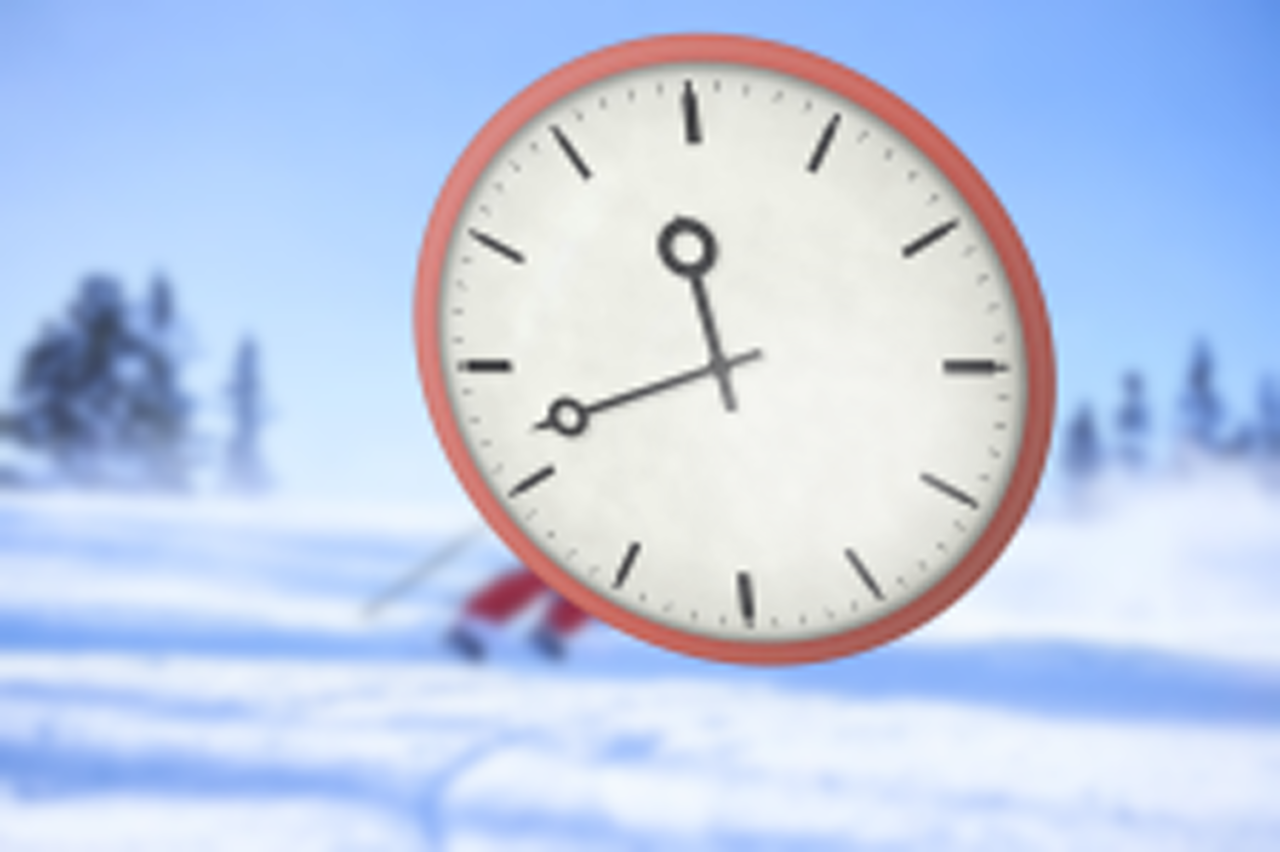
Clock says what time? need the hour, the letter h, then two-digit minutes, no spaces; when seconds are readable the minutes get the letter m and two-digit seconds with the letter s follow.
11h42
